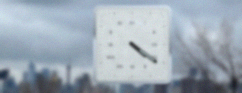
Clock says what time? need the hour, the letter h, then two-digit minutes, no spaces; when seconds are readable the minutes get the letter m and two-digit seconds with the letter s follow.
4h21
